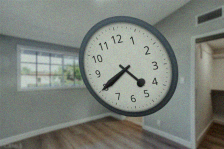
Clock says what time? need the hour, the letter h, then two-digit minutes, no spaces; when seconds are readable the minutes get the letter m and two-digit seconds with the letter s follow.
4h40
